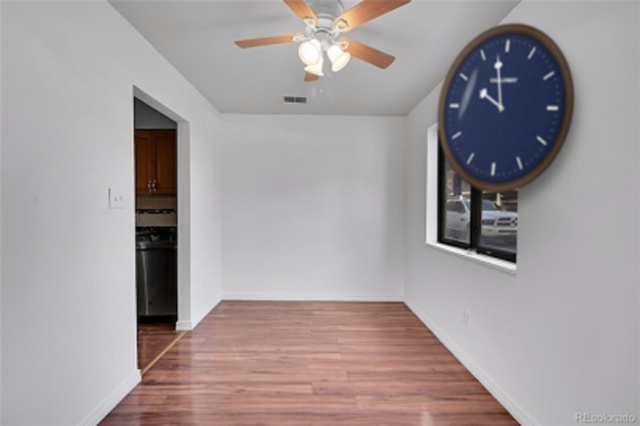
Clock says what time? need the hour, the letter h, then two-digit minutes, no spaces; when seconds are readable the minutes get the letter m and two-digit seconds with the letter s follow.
9h58
